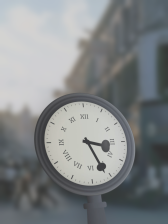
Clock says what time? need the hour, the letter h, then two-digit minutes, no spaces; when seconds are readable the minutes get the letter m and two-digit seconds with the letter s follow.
3h26
